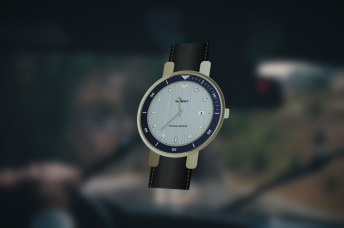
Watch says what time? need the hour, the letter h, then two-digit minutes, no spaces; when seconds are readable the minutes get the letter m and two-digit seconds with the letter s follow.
11h37
